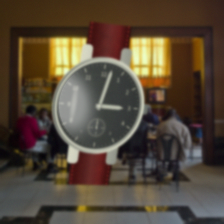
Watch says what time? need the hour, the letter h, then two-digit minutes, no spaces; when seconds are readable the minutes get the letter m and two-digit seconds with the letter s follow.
3h02
